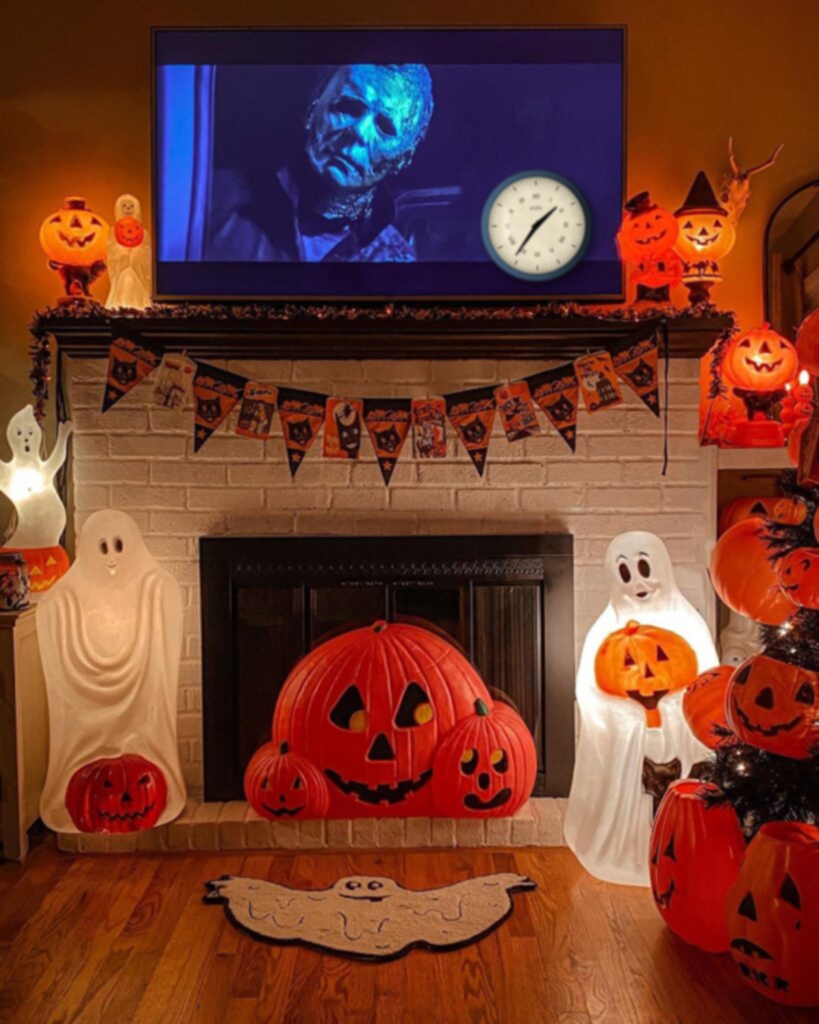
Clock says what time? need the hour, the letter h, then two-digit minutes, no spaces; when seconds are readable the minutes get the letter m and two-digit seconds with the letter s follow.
1h36
